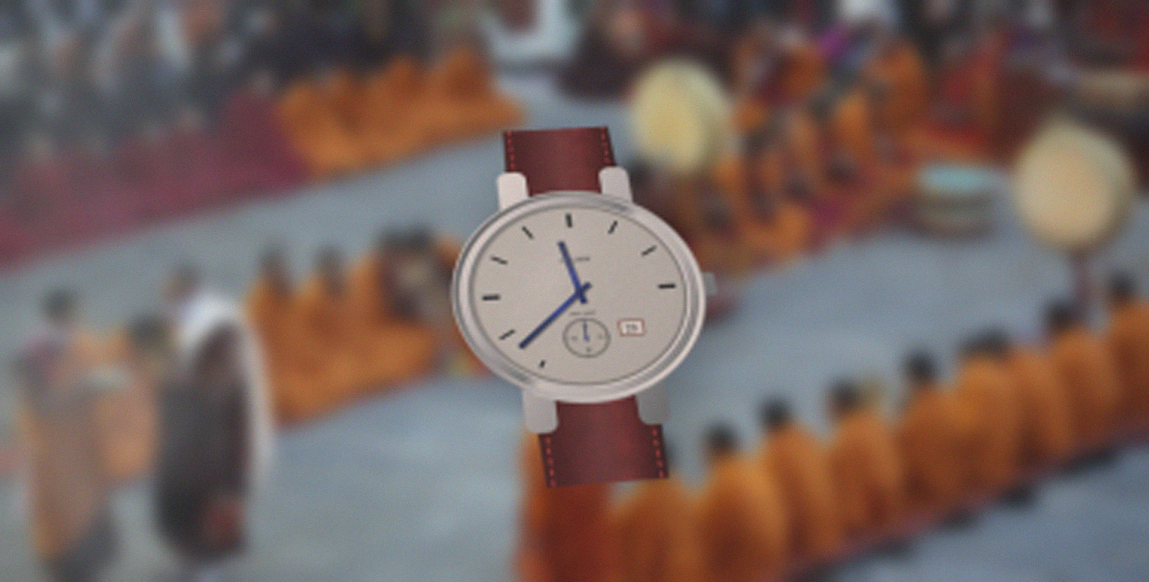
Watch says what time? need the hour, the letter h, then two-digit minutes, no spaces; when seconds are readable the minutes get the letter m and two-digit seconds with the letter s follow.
11h38
